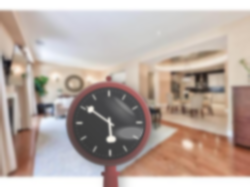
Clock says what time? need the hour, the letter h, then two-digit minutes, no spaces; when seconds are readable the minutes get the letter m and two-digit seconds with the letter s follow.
5h51
